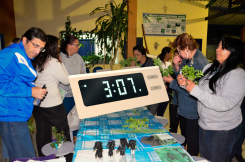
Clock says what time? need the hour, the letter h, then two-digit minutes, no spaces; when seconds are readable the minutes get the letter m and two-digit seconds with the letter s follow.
3h07
